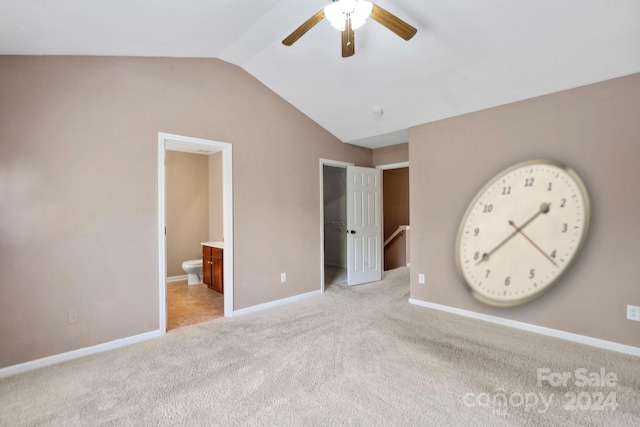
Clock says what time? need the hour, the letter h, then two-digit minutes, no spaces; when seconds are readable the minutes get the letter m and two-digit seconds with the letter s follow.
1h38m21s
